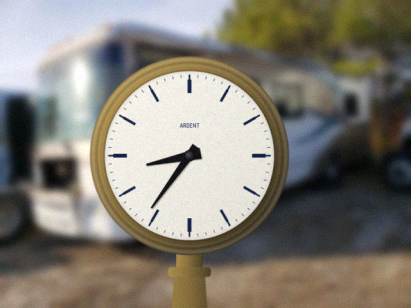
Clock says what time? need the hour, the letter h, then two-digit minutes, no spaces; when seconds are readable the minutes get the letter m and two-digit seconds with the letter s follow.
8h36
